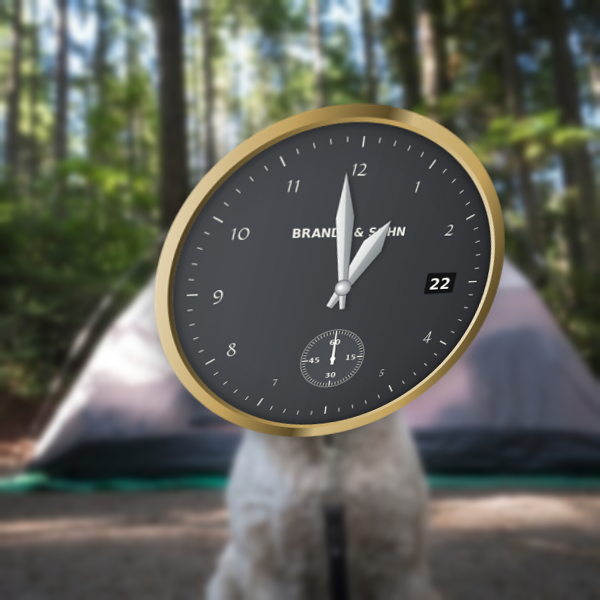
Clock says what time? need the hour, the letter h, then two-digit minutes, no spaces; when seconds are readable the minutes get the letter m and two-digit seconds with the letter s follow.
12h59
